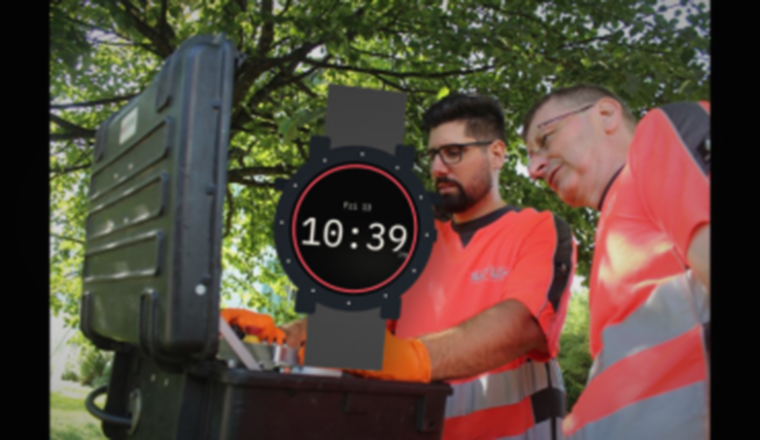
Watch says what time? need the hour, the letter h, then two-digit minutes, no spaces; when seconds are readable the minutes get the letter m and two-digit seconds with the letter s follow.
10h39
